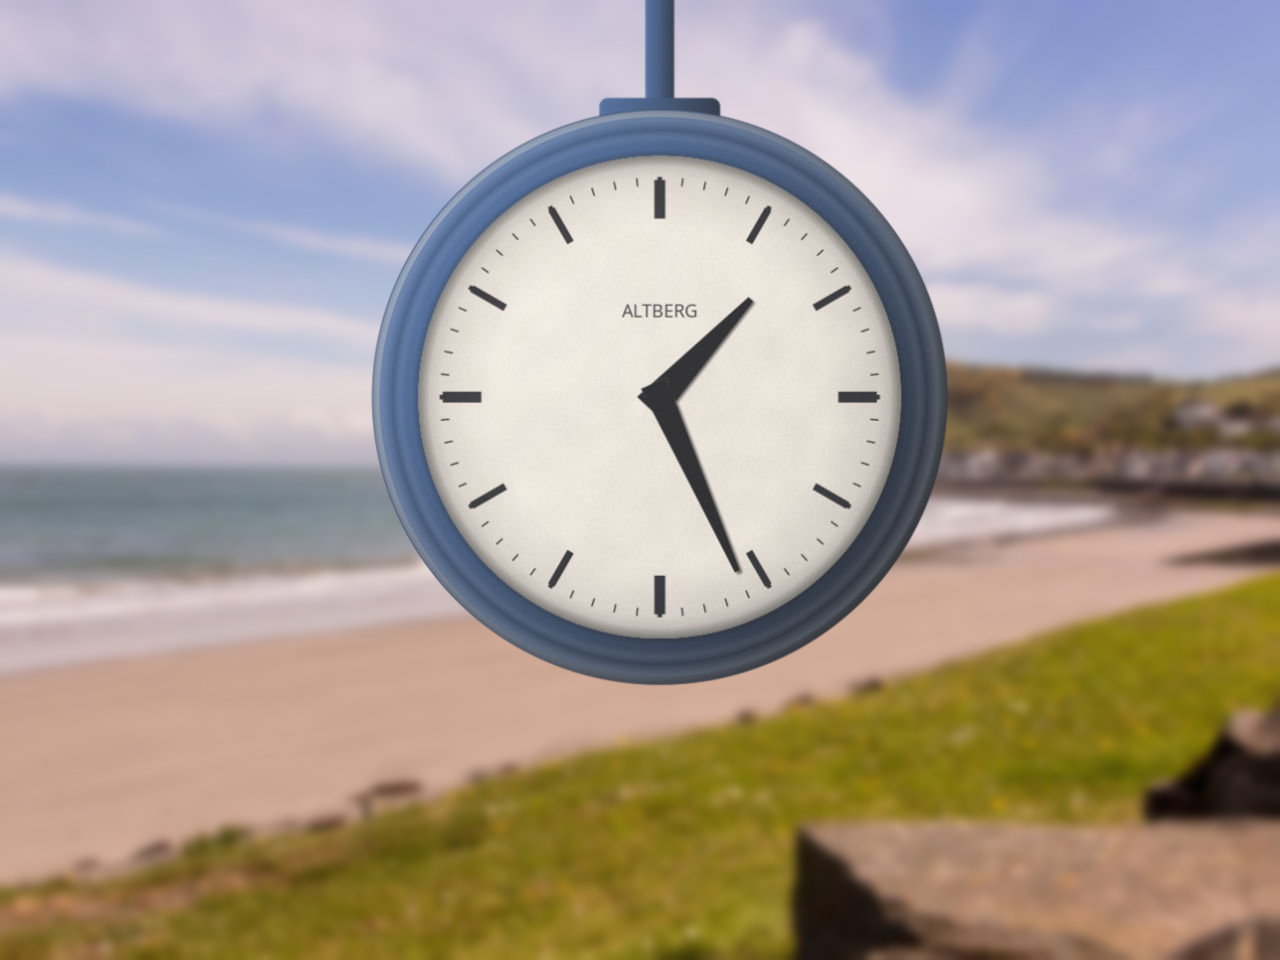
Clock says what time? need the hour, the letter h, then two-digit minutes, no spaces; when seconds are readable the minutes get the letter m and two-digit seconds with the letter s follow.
1h26
